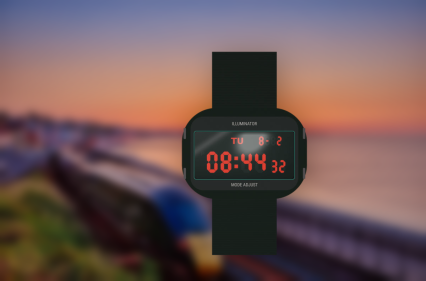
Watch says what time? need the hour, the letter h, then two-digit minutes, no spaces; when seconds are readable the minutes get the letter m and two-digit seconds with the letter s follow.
8h44m32s
